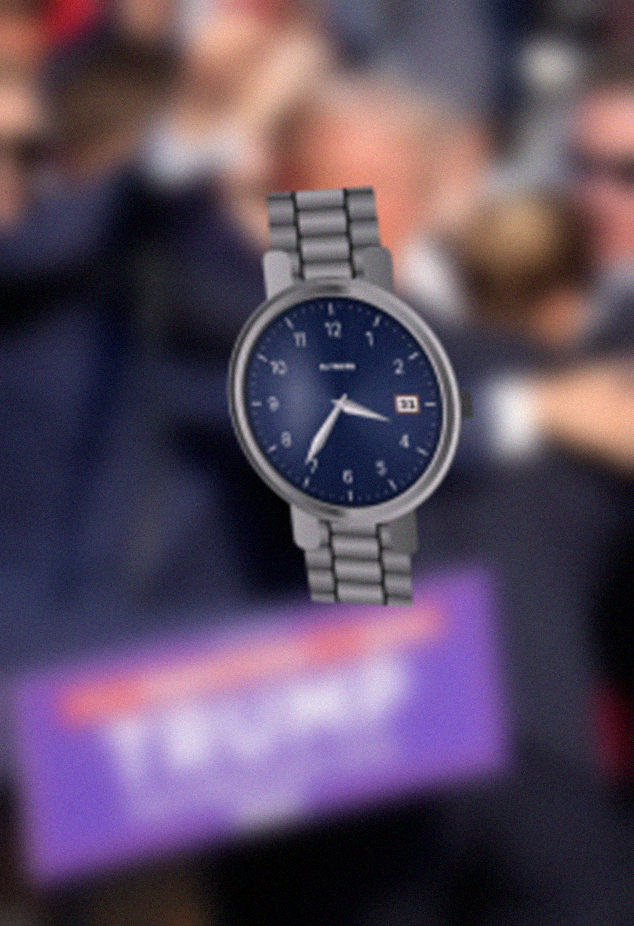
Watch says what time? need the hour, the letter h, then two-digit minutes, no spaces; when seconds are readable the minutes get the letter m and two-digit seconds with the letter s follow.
3h36
